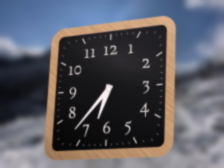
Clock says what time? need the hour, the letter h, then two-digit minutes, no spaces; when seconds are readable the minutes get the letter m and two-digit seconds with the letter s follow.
6h37
